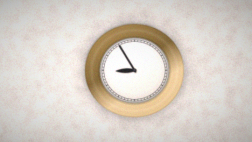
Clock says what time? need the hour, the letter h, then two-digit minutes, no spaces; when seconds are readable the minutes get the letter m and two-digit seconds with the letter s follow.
8h55
